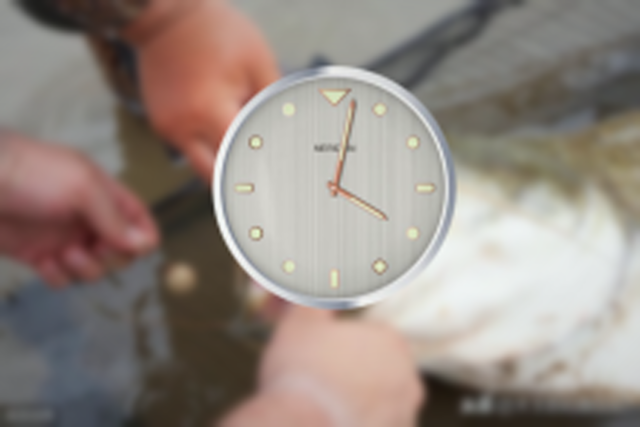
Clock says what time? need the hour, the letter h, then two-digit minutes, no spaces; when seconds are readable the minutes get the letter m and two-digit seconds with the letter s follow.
4h02
